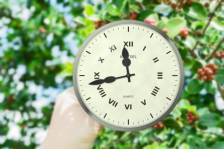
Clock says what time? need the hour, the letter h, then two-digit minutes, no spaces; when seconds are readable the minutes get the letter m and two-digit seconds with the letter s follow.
11h43
